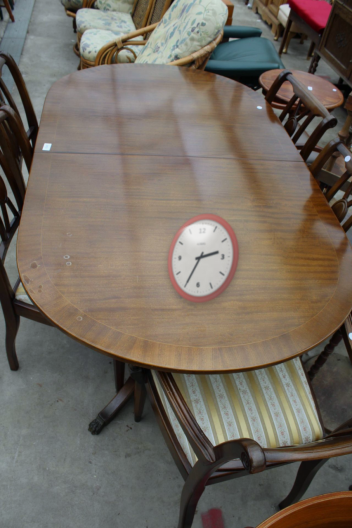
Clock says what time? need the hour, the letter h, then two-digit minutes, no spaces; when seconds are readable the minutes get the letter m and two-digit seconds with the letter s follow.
2h35
